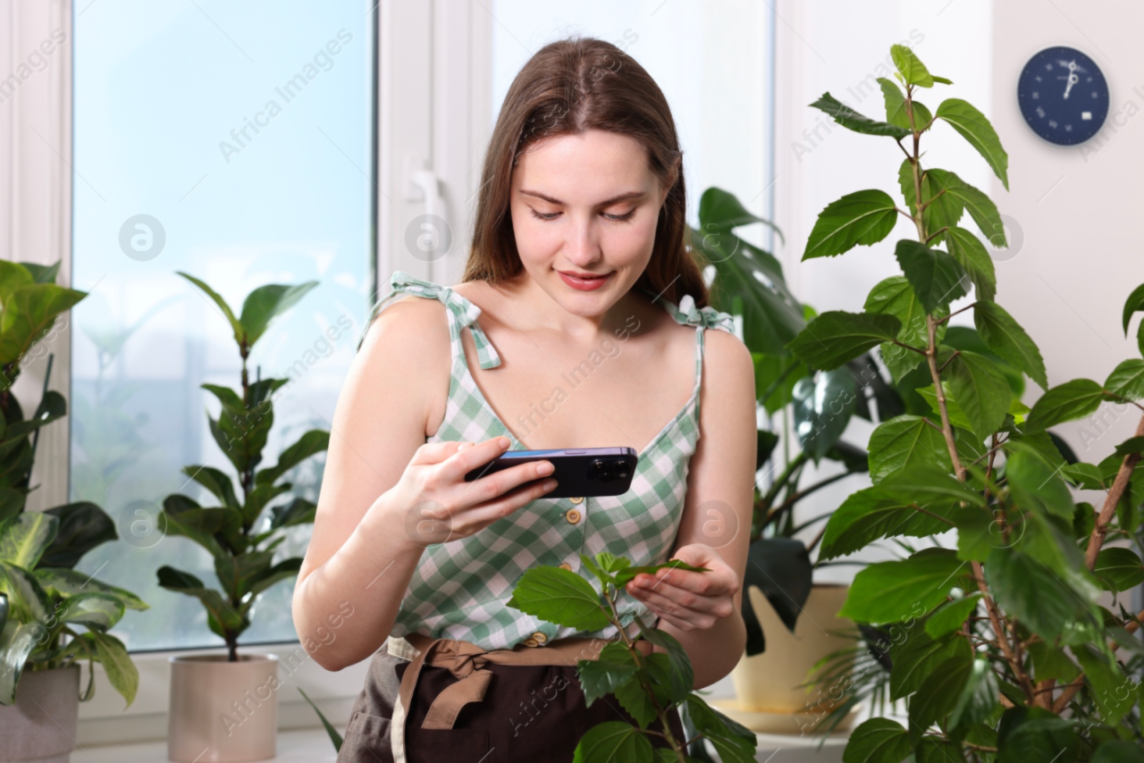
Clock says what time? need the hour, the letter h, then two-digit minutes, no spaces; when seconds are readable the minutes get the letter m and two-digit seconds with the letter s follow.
1h03
